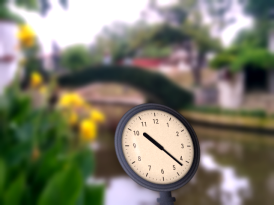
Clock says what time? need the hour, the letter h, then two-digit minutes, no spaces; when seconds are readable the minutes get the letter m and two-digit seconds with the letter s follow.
10h22
